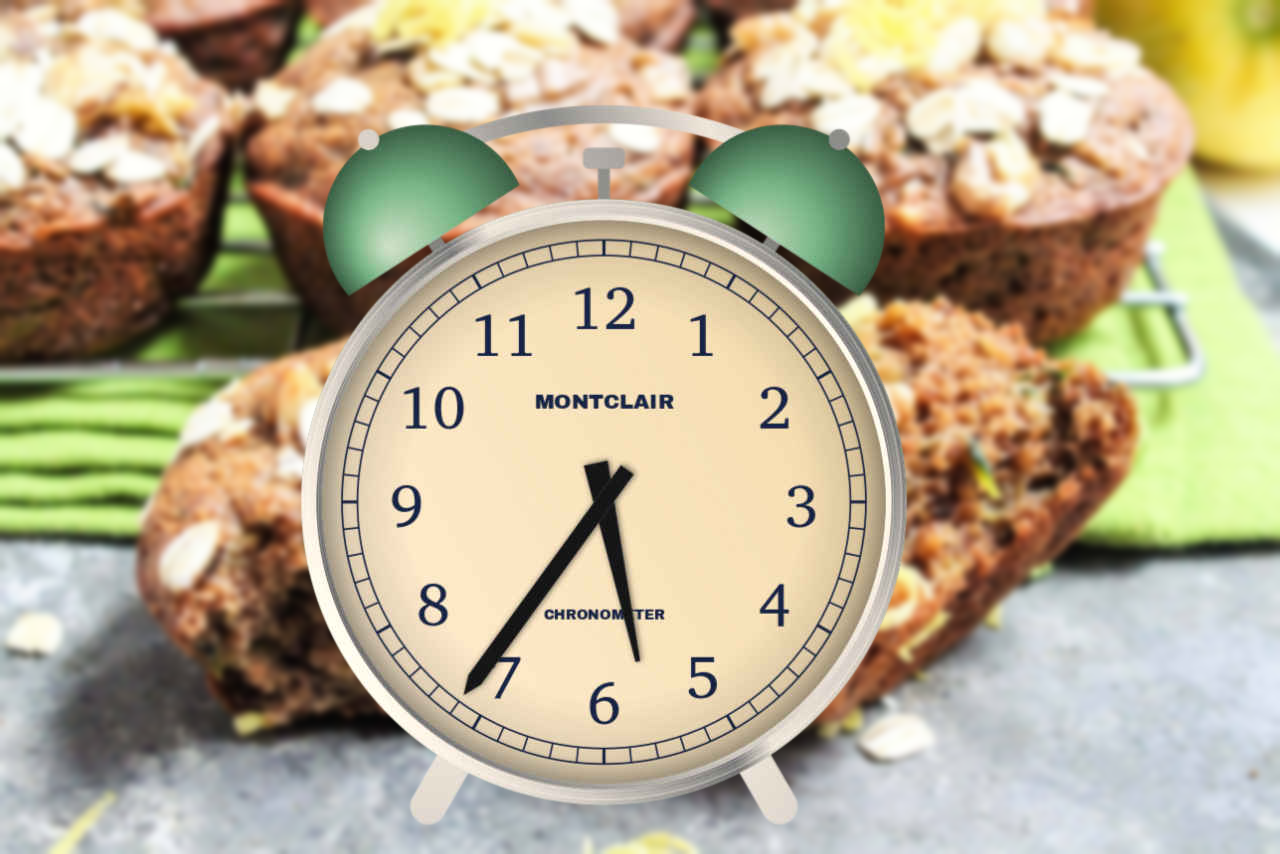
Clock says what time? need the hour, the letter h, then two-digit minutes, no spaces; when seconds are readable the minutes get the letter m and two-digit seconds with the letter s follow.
5h36
